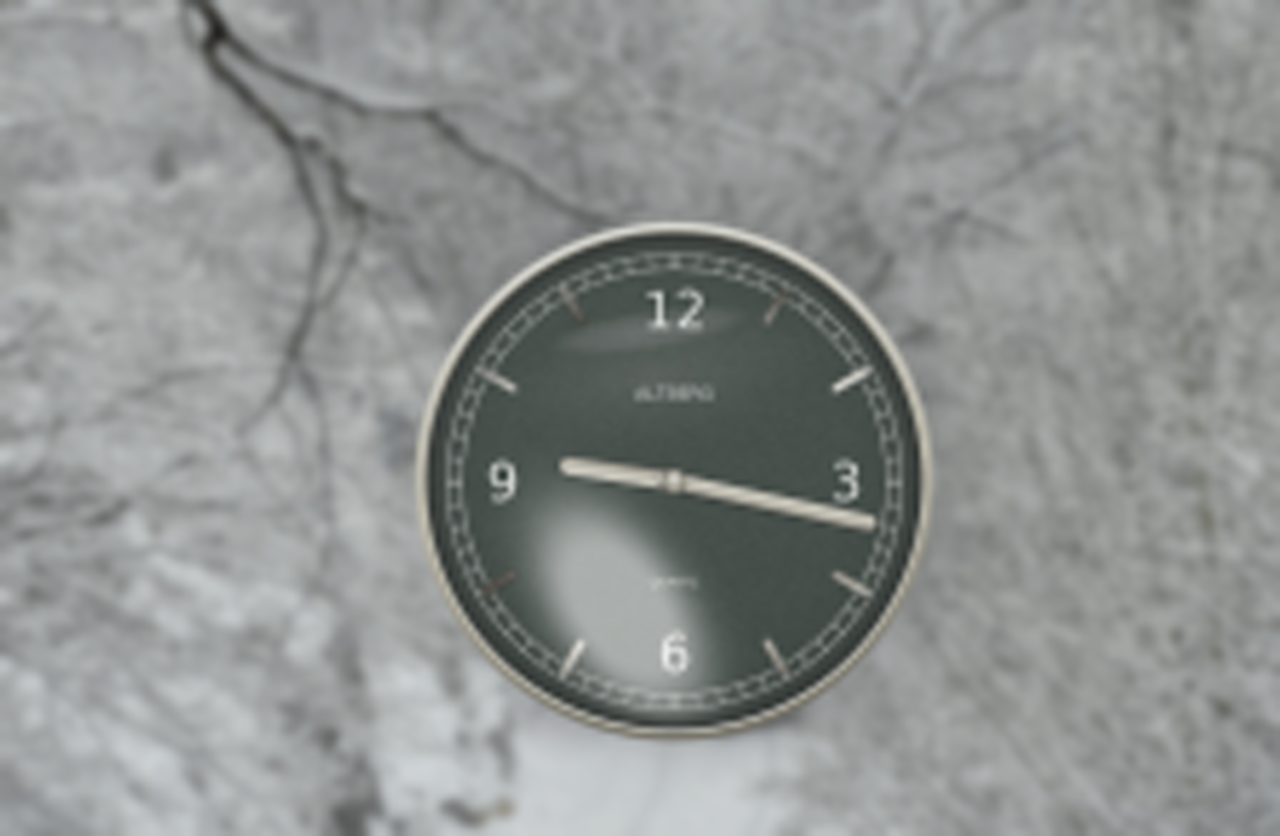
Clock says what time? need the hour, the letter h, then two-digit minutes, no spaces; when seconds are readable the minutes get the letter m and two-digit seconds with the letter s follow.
9h17
